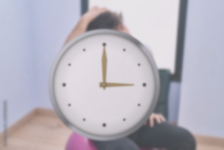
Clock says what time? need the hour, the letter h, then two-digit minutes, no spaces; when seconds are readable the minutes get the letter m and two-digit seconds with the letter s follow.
3h00
